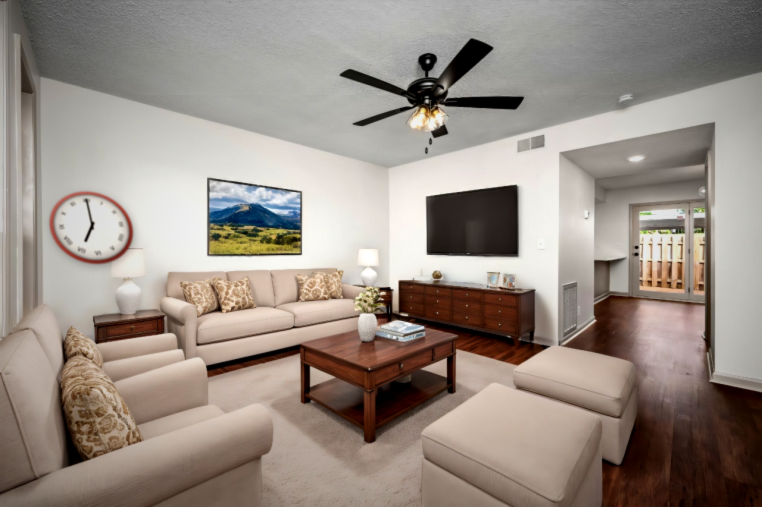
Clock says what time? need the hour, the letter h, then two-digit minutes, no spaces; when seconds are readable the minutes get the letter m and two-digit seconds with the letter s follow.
7h00
